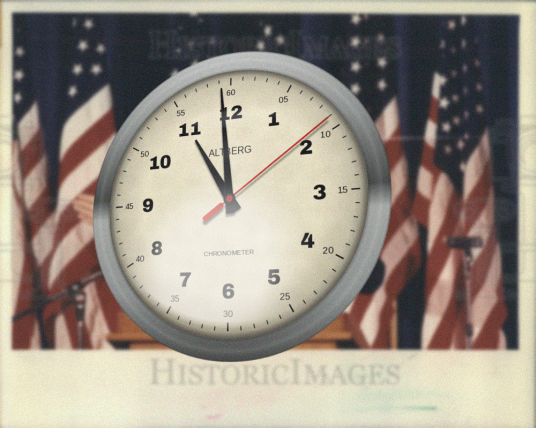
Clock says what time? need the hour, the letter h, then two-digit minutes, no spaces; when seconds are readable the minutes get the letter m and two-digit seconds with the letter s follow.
10h59m09s
